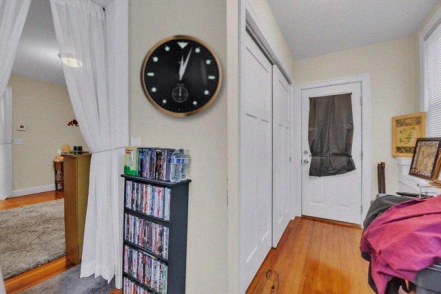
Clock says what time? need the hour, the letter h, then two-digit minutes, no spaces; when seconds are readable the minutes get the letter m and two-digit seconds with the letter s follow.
12h03
